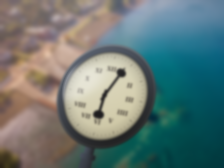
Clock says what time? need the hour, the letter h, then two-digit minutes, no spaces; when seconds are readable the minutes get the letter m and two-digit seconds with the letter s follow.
6h04
